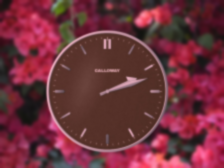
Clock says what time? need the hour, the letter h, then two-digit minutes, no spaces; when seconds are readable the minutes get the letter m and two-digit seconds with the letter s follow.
2h12
